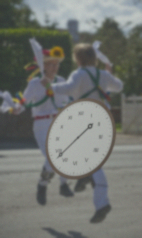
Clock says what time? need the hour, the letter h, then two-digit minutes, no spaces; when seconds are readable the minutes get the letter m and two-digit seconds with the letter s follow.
1h38
